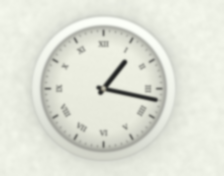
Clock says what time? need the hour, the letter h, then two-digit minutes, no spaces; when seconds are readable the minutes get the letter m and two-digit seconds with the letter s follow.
1h17
